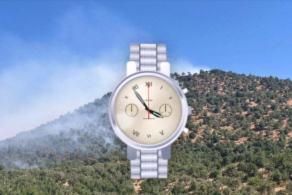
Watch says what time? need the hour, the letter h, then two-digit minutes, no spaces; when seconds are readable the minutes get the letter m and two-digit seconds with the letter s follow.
3h54
